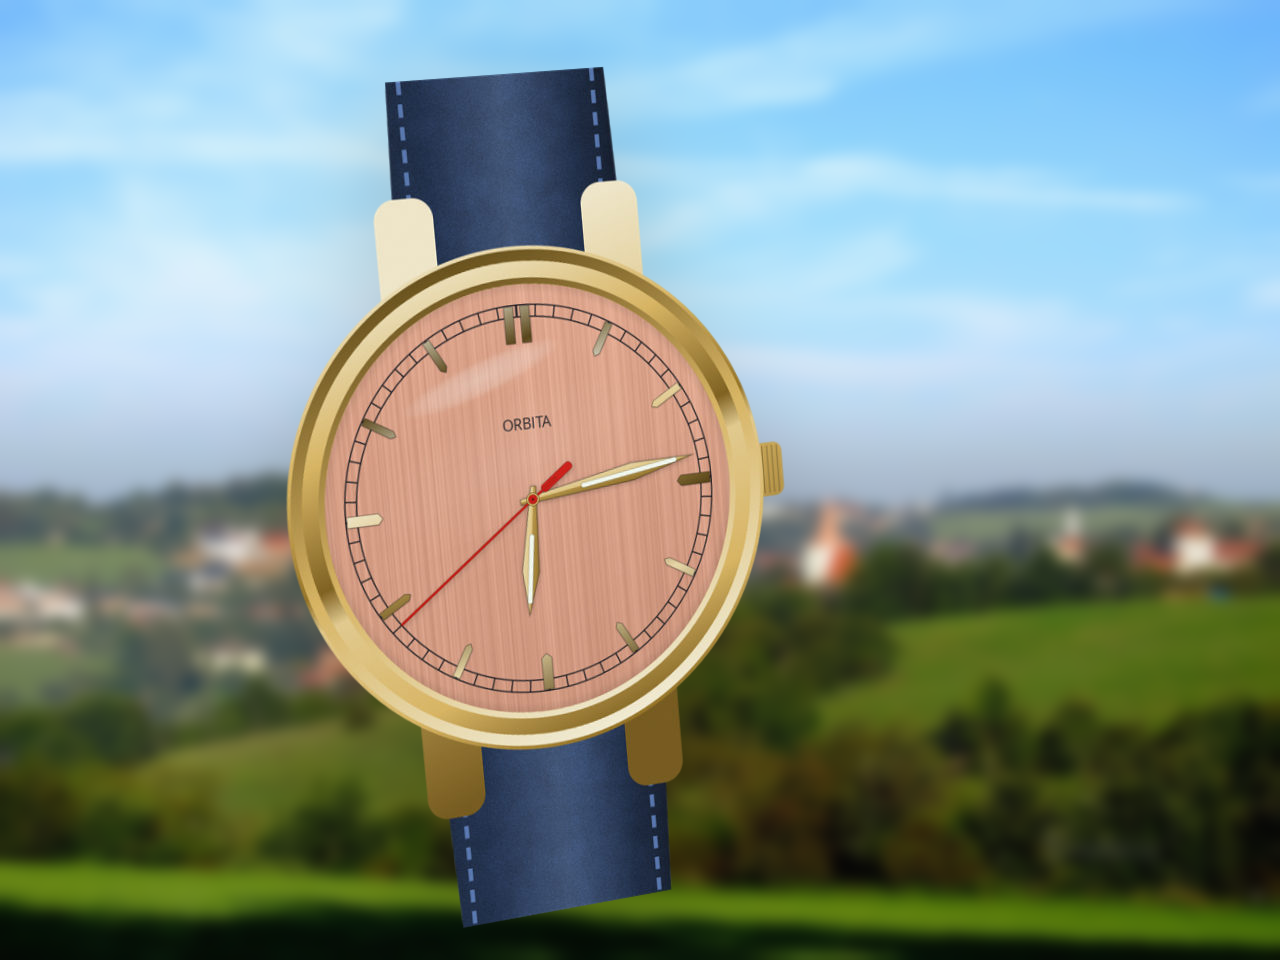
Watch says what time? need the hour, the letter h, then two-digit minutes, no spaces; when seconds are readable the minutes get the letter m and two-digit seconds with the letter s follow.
6h13m39s
